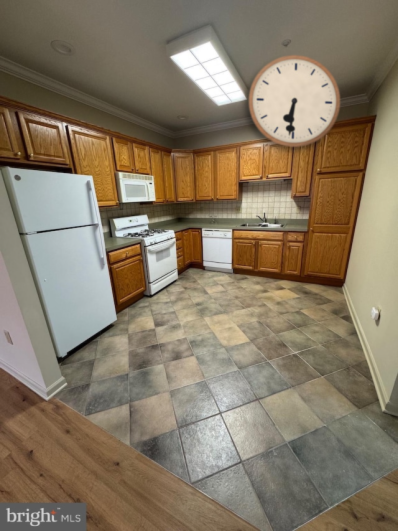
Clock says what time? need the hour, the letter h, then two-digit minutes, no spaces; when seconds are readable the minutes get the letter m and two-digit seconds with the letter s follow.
6h31
